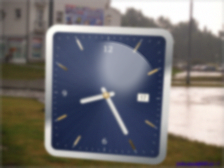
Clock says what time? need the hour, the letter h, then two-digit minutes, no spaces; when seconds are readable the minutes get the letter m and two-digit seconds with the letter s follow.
8h25
